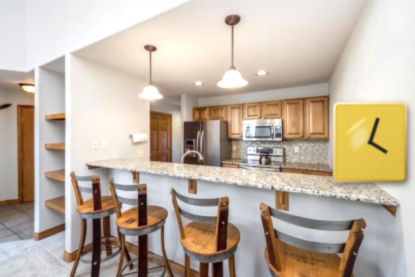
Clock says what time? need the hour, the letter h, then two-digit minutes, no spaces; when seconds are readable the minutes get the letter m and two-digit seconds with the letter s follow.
4h03
